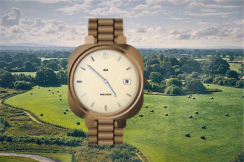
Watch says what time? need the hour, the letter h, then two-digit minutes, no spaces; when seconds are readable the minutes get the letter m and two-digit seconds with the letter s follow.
4h52
